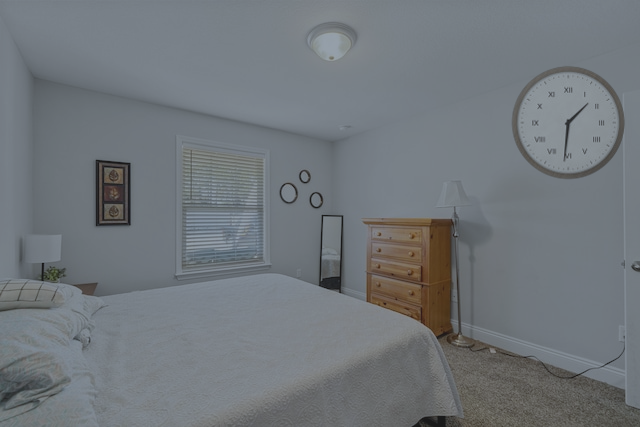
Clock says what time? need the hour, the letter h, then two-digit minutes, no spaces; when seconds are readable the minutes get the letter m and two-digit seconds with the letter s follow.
1h31
